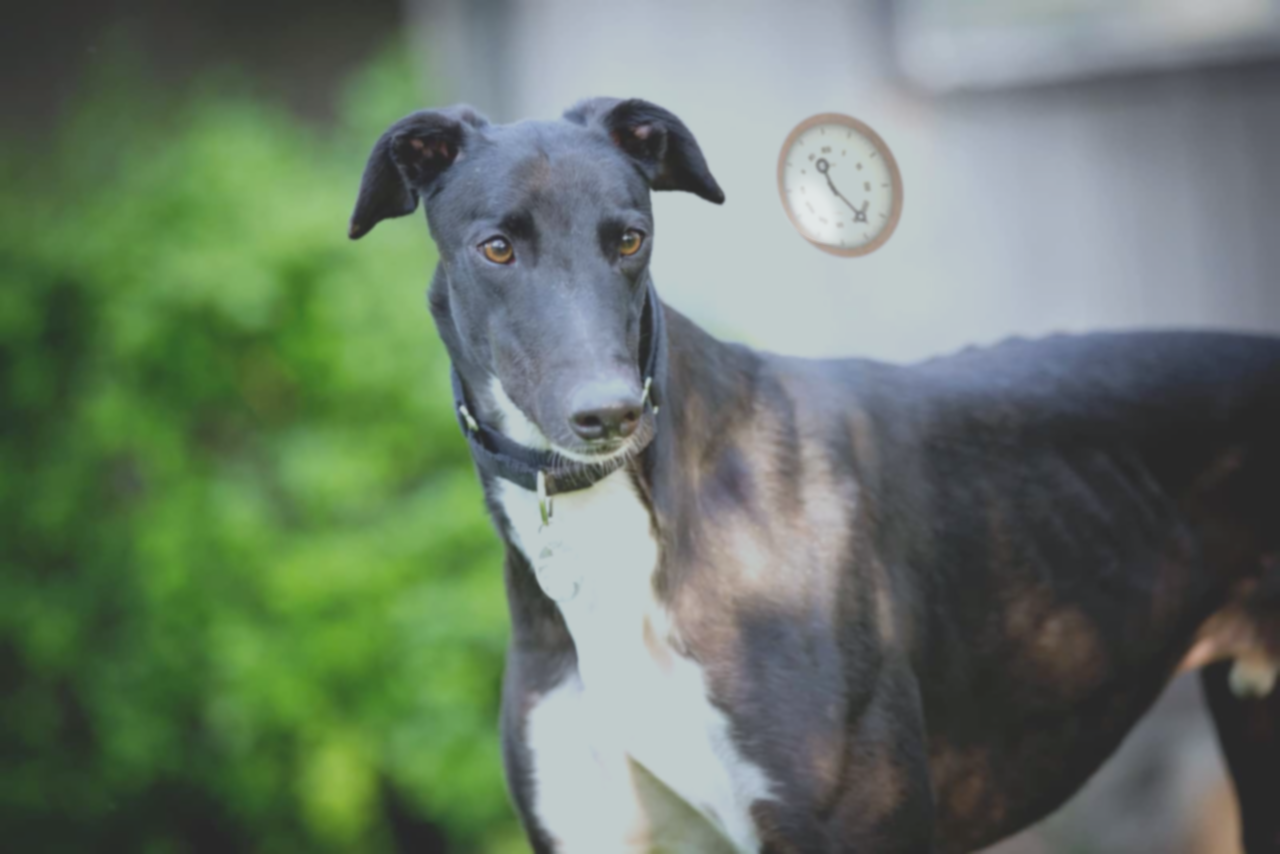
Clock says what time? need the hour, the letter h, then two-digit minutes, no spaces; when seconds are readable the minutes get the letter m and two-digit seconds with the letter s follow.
11h23
